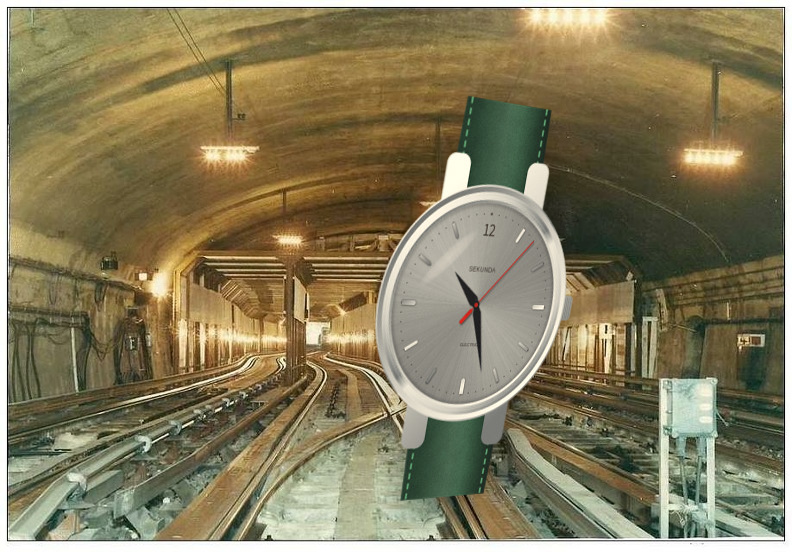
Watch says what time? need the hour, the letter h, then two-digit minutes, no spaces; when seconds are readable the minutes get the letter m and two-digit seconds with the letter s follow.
10h27m07s
